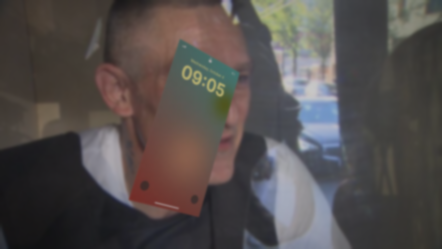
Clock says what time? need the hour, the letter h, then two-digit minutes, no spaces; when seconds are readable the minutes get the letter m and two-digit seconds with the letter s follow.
9h05
